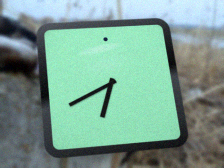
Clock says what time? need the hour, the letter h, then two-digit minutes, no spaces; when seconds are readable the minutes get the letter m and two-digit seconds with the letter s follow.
6h41
